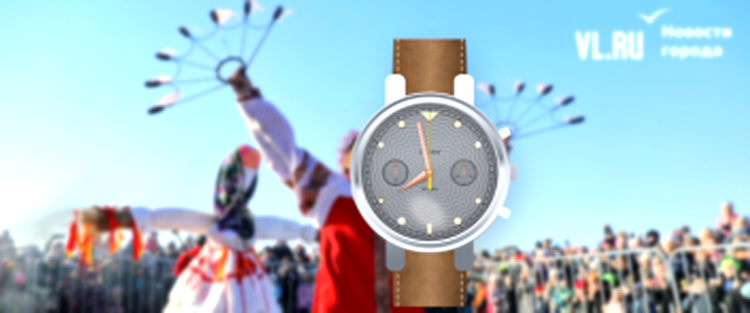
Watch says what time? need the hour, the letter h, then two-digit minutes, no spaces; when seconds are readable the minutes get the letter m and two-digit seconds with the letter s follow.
7h58
